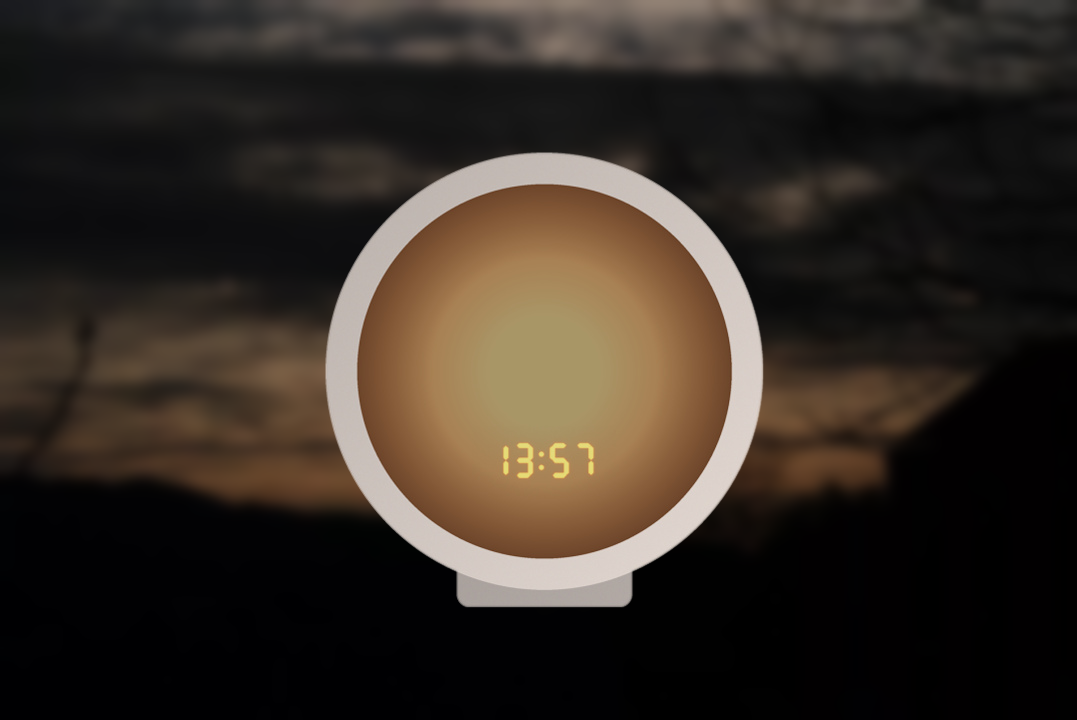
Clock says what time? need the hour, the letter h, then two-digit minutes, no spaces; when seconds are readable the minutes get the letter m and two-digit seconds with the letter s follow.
13h57
